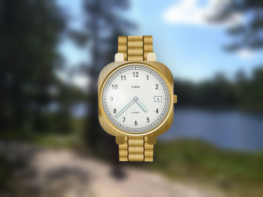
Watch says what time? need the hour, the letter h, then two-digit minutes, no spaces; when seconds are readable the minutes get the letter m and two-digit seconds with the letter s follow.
4h38
